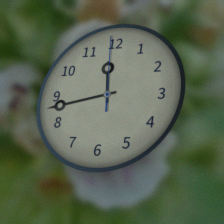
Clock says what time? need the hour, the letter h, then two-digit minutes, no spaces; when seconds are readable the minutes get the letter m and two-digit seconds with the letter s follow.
11h42m59s
